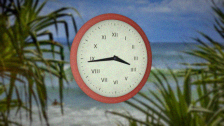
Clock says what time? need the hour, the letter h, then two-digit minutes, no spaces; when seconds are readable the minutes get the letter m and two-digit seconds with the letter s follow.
3h44
